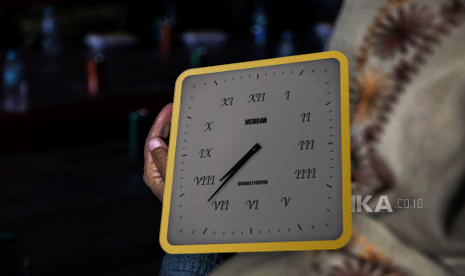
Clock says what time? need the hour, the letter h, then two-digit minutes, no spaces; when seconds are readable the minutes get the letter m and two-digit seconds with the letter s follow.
7h37
